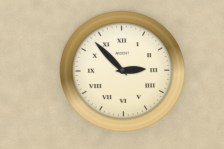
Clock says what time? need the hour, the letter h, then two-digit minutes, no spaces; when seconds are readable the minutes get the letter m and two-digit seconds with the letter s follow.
2h53
